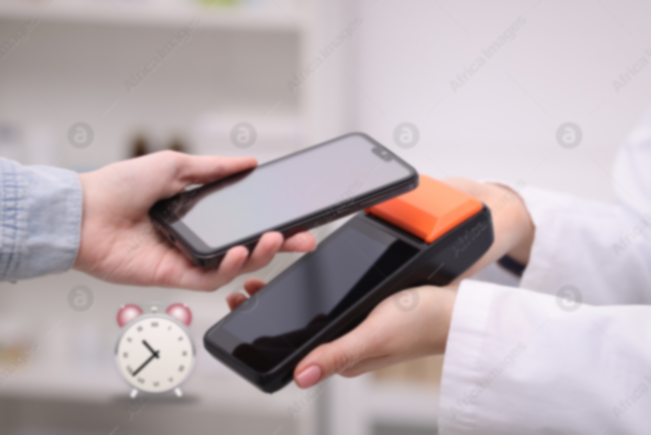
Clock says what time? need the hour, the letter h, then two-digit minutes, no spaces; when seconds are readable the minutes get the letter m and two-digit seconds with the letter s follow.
10h38
